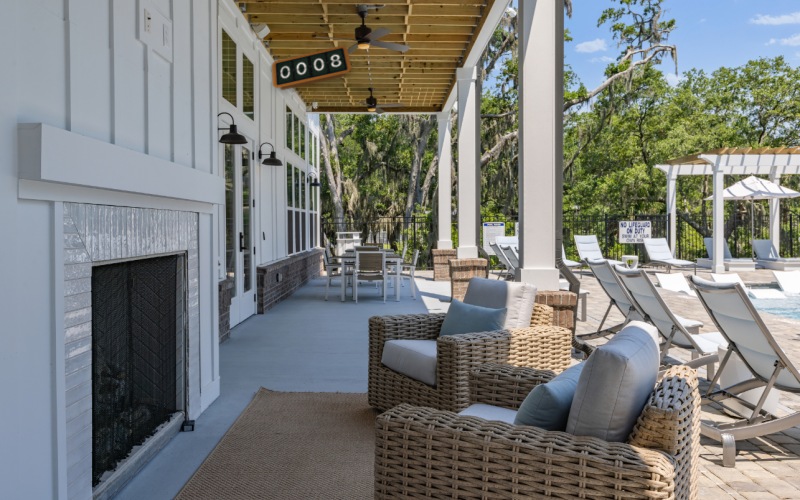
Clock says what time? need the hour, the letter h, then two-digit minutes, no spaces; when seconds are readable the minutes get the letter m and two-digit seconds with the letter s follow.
0h08
